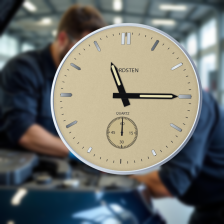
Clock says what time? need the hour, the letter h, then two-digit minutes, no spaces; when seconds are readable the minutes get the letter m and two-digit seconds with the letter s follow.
11h15
